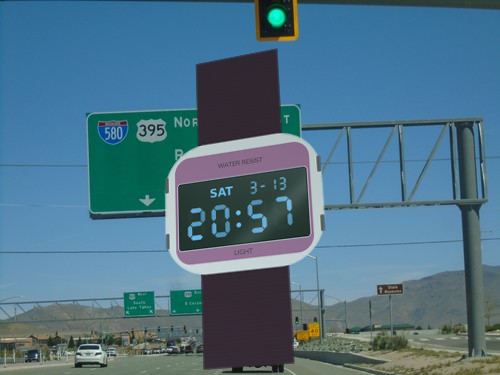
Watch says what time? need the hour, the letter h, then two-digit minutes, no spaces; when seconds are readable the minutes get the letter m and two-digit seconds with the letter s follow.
20h57
